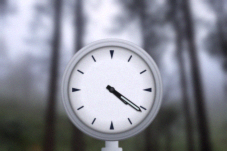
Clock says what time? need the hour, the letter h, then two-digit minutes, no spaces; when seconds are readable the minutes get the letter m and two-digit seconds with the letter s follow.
4h21
